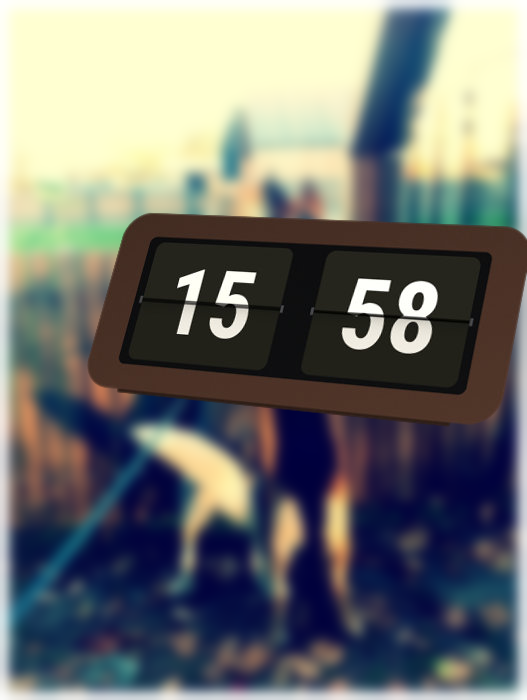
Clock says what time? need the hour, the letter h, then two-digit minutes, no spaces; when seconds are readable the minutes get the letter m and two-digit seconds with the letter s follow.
15h58
